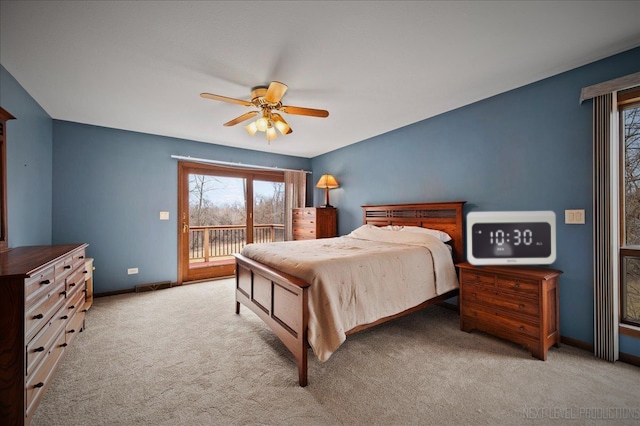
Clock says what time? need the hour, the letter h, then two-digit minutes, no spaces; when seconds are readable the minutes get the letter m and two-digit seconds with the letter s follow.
10h30
